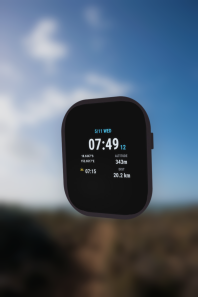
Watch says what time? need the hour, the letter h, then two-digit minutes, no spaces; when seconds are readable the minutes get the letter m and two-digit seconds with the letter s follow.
7h49
